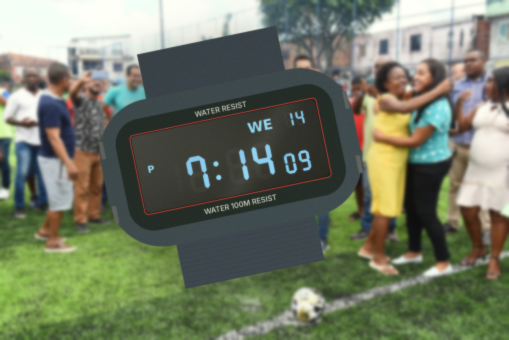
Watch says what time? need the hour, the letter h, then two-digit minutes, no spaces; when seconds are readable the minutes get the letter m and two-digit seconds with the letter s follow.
7h14m09s
